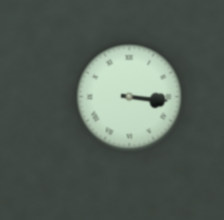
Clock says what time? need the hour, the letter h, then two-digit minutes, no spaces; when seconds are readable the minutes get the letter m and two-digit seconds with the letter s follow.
3h16
